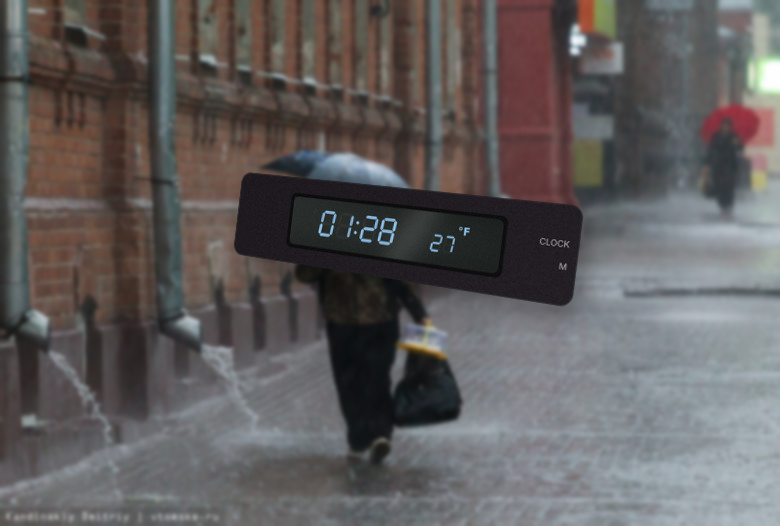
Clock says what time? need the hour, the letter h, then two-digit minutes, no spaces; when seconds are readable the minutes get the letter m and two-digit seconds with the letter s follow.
1h28
